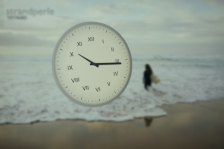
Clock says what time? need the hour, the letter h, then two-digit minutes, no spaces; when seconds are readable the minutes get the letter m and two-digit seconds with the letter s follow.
10h16
